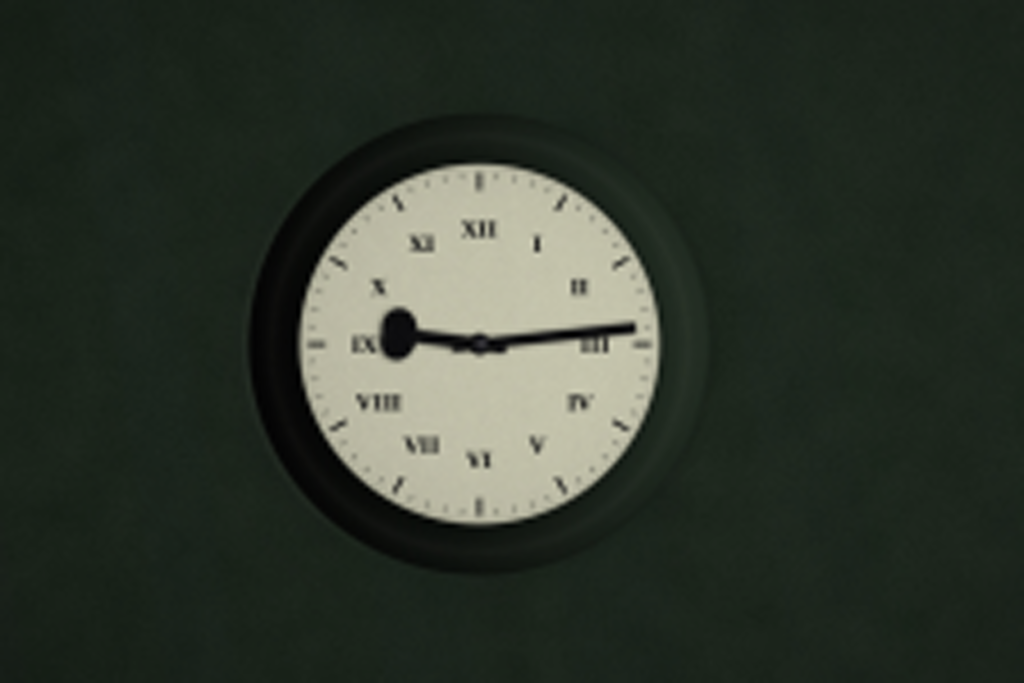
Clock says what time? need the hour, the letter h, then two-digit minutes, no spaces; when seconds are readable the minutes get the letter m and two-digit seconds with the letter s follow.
9h14
